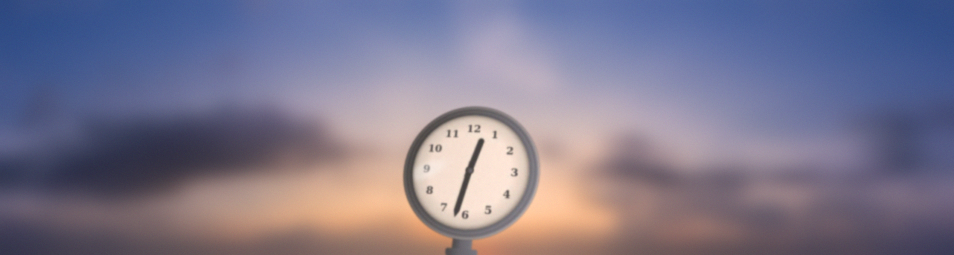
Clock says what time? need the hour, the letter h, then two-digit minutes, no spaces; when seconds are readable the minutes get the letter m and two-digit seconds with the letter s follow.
12h32
